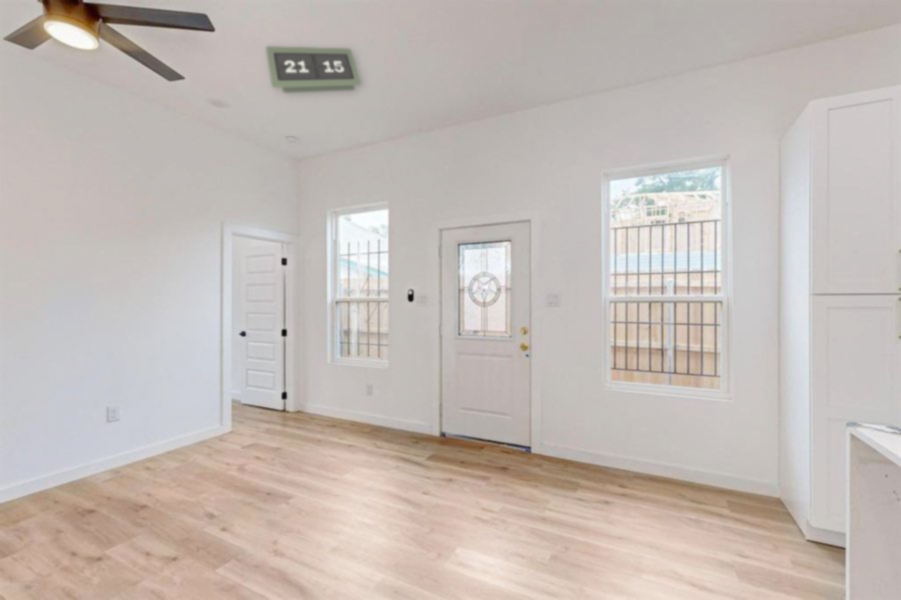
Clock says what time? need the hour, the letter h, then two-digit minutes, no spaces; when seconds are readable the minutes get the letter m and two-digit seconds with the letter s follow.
21h15
